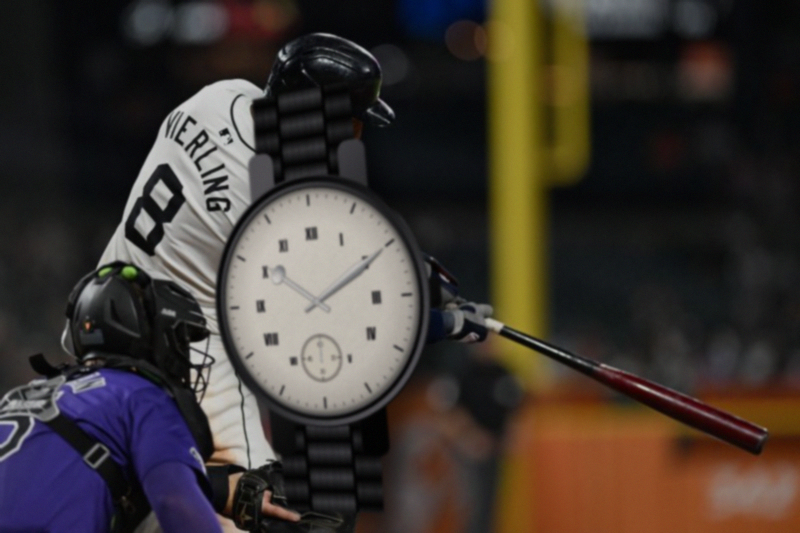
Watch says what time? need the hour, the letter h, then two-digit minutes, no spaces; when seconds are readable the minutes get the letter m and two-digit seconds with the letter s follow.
10h10
